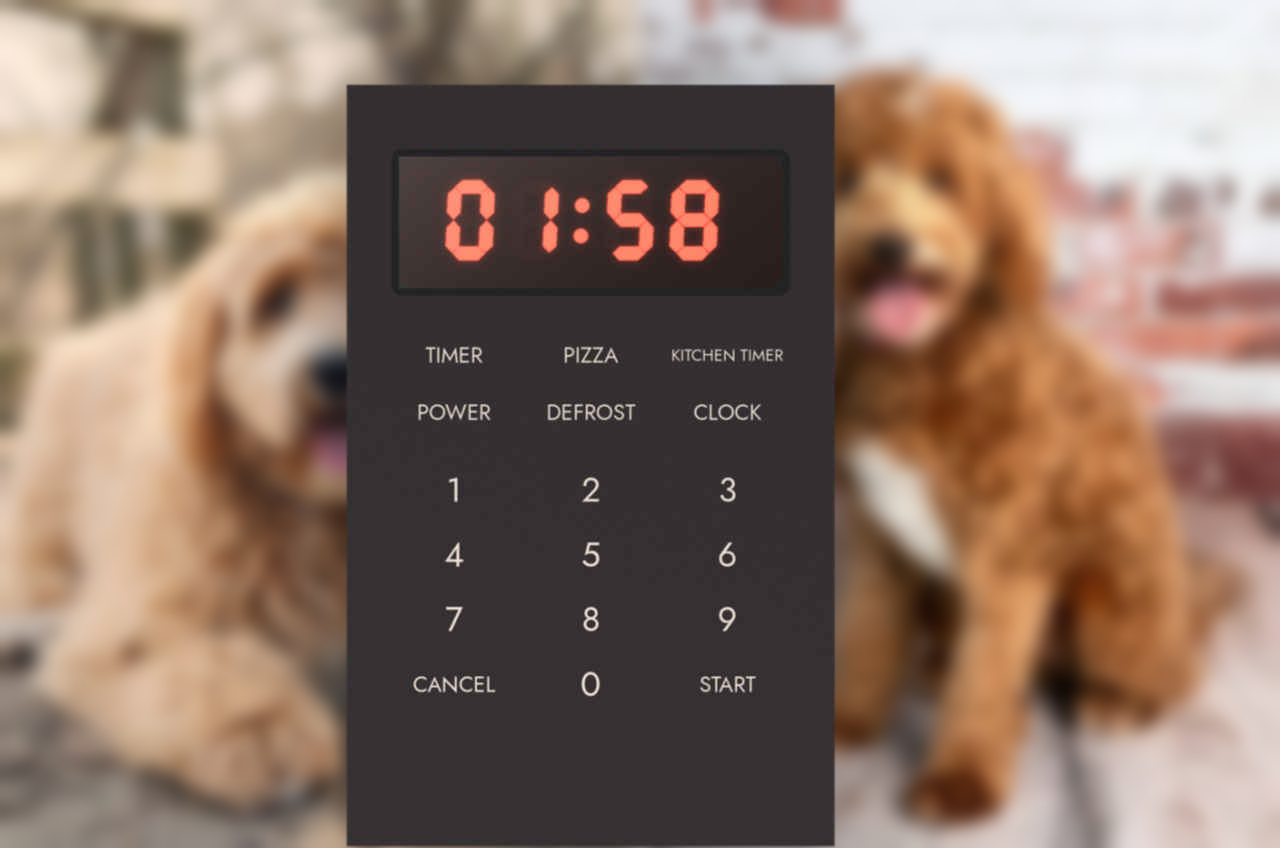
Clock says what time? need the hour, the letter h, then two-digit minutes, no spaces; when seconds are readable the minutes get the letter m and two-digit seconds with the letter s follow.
1h58
